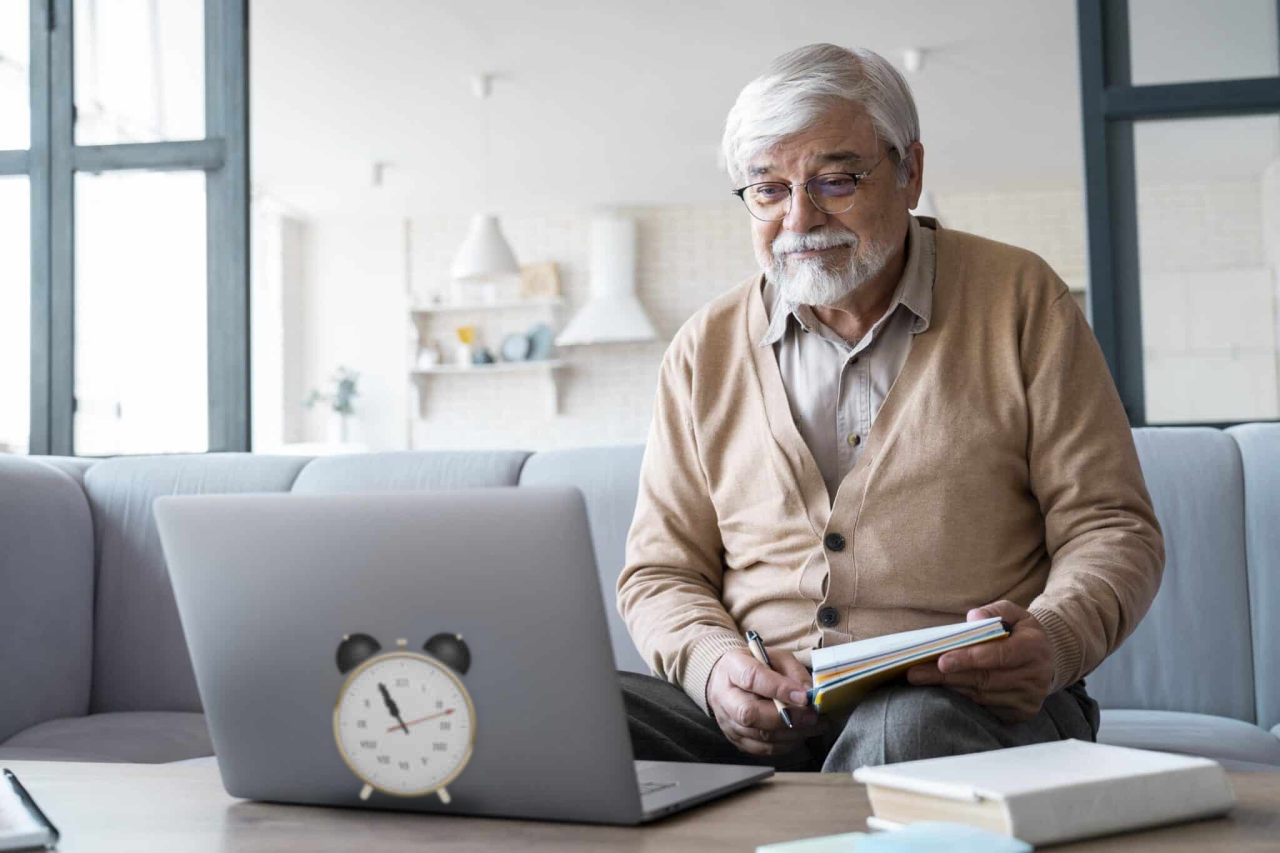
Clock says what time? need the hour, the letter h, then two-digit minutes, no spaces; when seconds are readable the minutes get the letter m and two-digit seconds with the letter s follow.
10h55m12s
